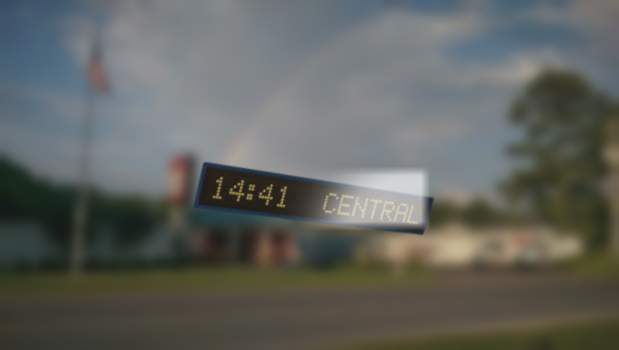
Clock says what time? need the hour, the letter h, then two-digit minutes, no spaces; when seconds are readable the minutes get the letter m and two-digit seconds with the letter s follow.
14h41
